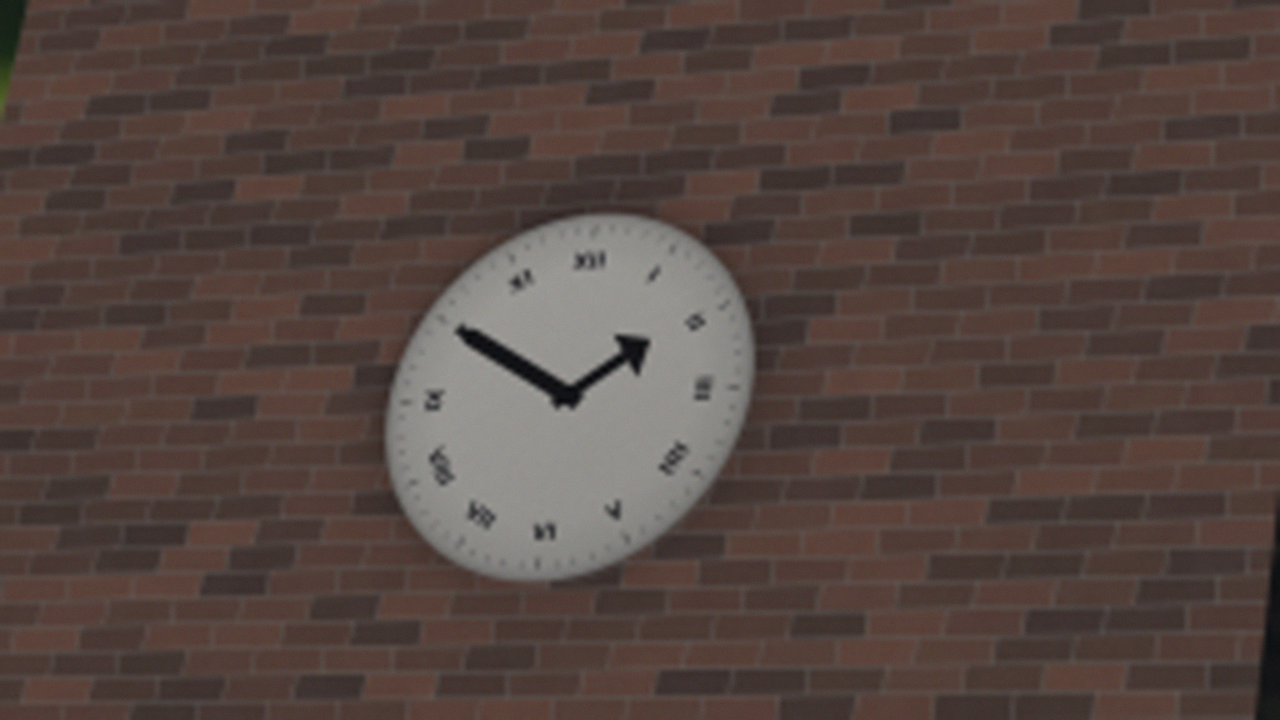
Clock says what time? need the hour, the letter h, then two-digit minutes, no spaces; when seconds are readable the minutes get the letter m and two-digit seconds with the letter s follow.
1h50
